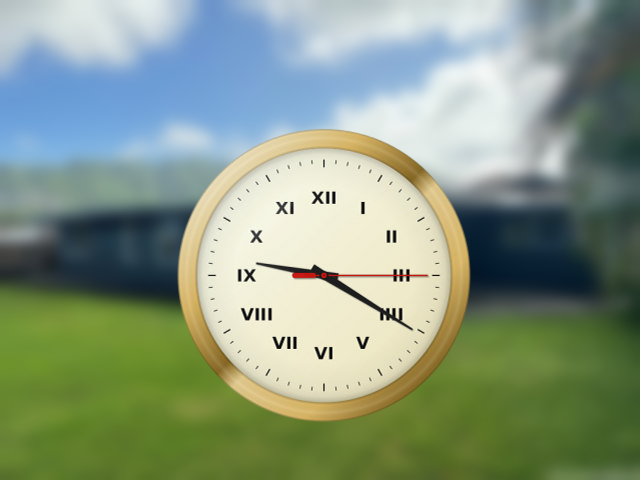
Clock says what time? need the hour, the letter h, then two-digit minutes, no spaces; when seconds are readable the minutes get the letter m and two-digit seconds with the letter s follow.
9h20m15s
